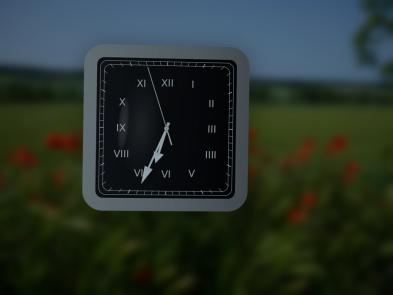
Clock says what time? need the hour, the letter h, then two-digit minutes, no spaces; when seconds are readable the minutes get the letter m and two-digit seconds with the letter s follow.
6h33m57s
